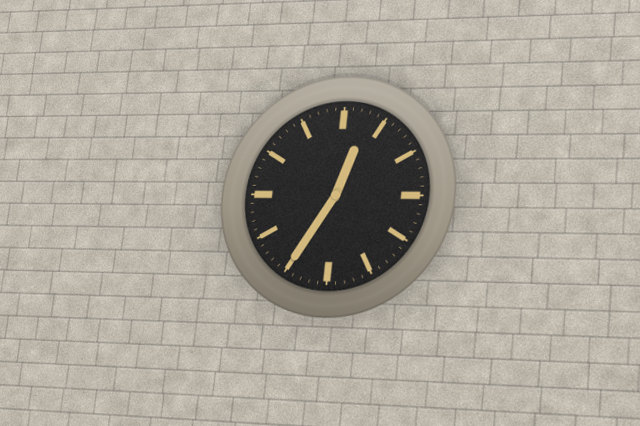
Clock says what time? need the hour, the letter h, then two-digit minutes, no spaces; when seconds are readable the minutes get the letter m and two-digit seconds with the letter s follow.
12h35
